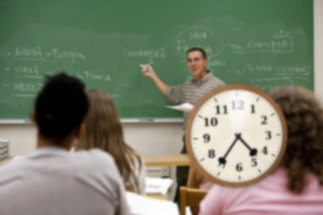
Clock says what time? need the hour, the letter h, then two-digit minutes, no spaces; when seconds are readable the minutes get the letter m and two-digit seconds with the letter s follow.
4h36
